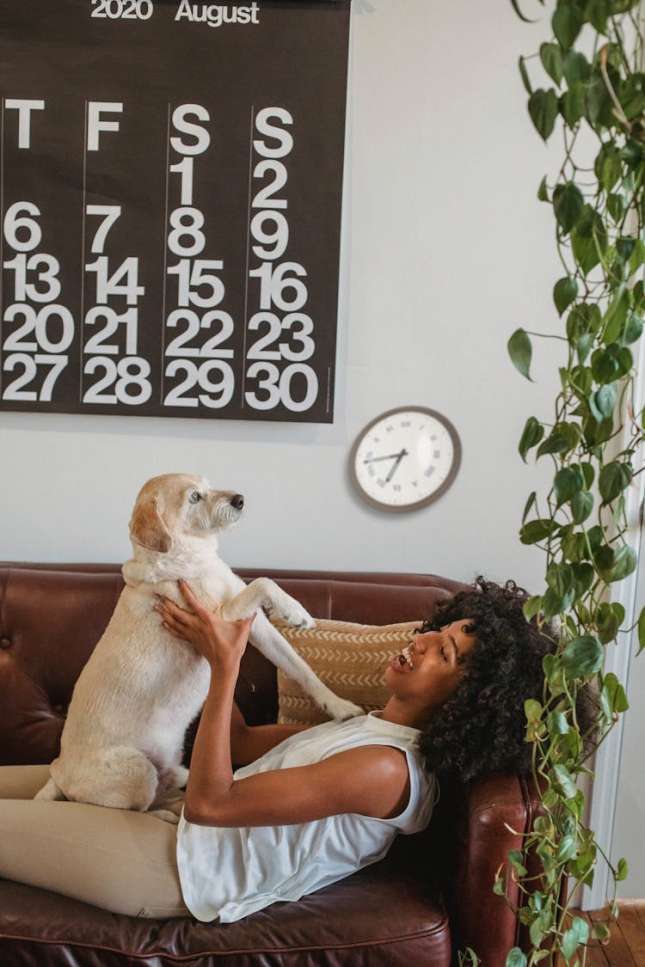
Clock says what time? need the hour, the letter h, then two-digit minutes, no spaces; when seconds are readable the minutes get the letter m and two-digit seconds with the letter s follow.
6h43
